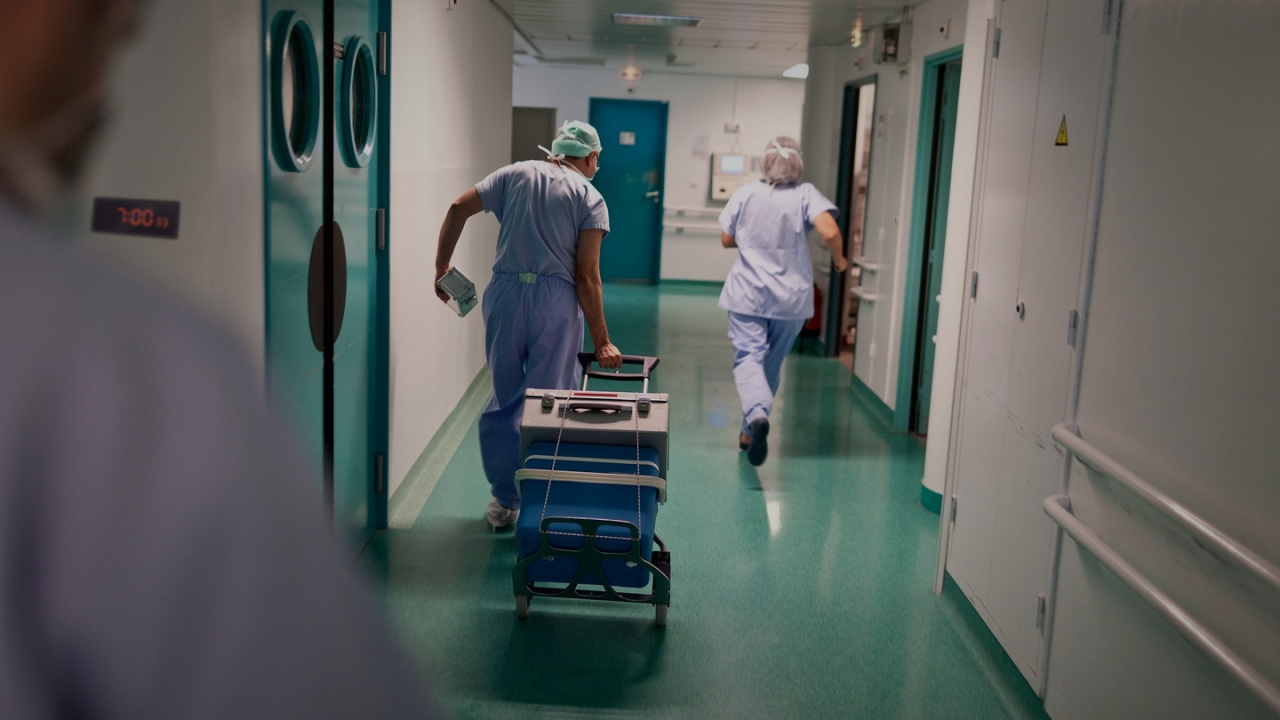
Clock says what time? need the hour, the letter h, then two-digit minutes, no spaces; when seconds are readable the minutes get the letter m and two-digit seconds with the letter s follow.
7h00
